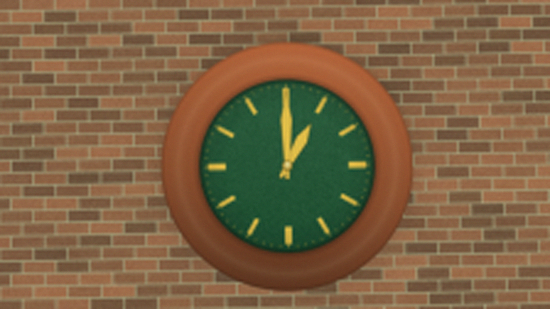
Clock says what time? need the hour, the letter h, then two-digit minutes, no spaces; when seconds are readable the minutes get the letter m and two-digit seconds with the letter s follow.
1h00
